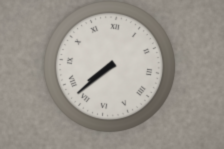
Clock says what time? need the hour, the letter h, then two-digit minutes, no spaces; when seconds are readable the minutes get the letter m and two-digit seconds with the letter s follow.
7h37
